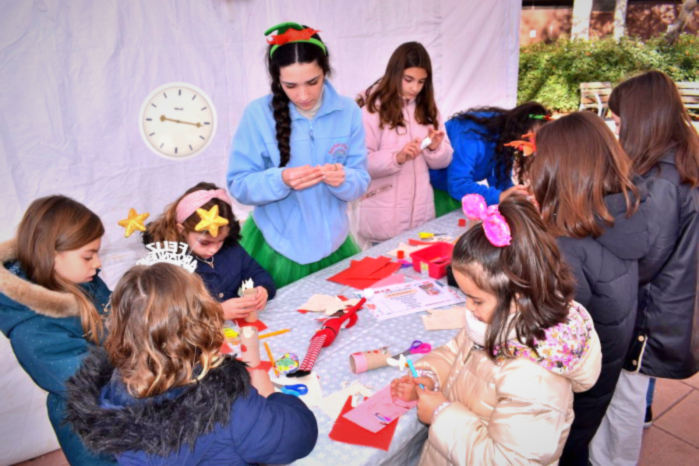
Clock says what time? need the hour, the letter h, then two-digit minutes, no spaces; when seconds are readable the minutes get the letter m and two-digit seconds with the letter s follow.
9h16
